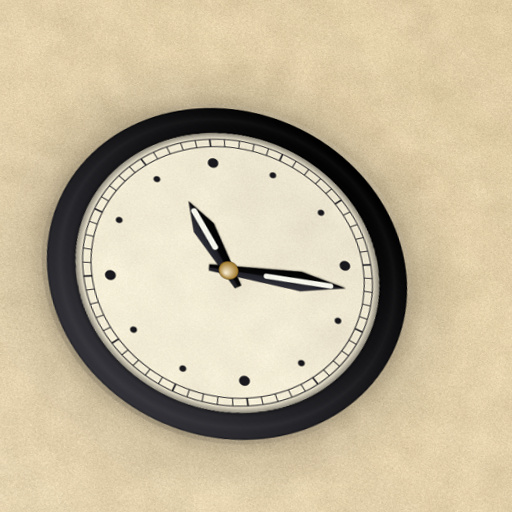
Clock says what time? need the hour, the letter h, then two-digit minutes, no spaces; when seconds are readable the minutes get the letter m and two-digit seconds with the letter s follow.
11h17
